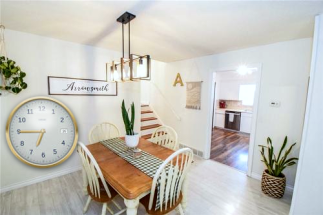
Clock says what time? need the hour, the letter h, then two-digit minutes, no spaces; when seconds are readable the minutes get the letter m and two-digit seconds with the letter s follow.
6h45
